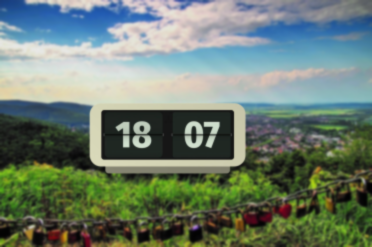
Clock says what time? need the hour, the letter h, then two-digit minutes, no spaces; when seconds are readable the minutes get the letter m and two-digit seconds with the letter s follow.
18h07
